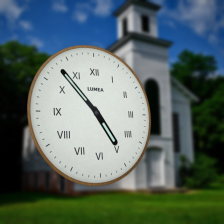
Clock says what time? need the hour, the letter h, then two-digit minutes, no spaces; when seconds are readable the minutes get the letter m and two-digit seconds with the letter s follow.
4h53
